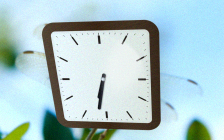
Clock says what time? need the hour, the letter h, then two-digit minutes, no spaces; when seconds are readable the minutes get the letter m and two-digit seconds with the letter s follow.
6h32
